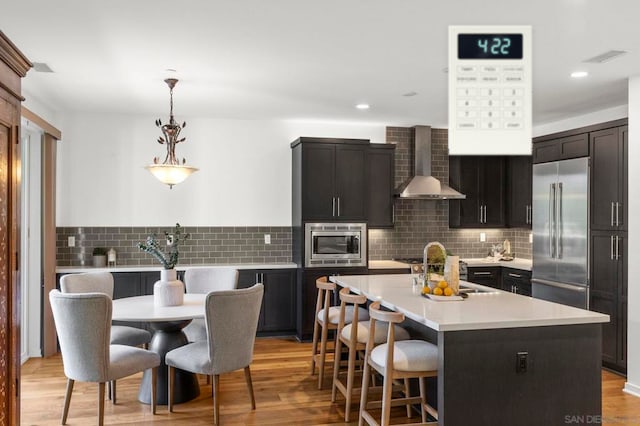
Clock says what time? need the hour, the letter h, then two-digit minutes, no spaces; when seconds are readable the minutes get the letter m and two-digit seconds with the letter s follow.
4h22
